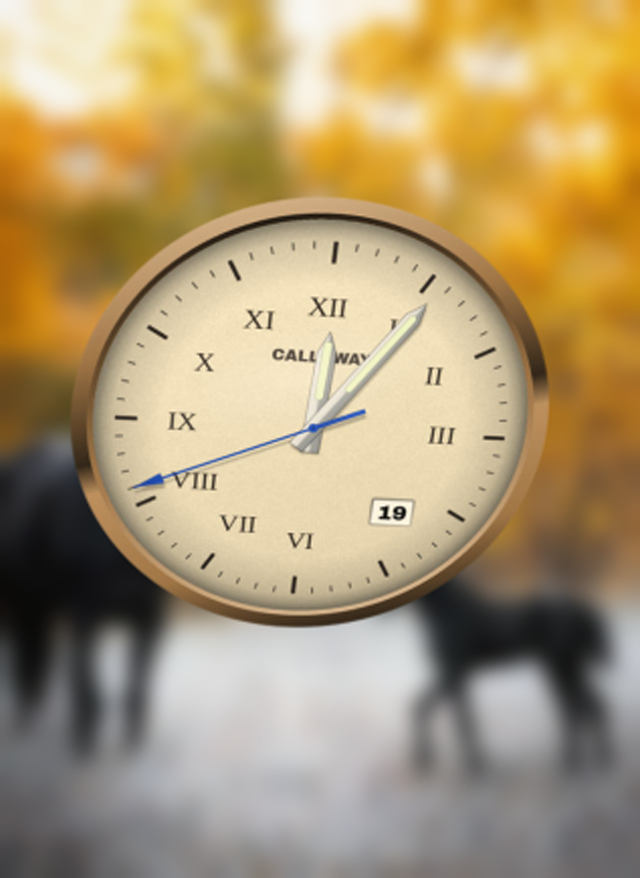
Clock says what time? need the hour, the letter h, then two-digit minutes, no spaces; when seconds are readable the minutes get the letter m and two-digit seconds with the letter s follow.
12h05m41s
